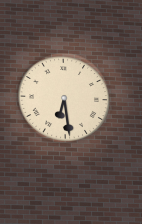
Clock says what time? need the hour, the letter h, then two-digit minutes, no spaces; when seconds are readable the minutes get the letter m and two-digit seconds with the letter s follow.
6h29
